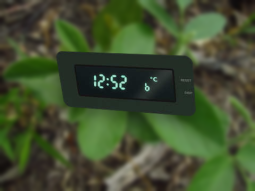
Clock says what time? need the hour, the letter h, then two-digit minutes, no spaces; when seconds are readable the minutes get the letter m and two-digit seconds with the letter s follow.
12h52
